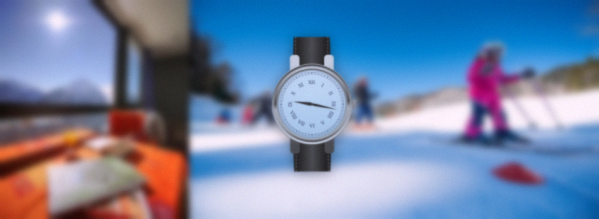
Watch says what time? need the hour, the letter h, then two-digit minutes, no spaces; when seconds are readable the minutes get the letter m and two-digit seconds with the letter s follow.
9h17
